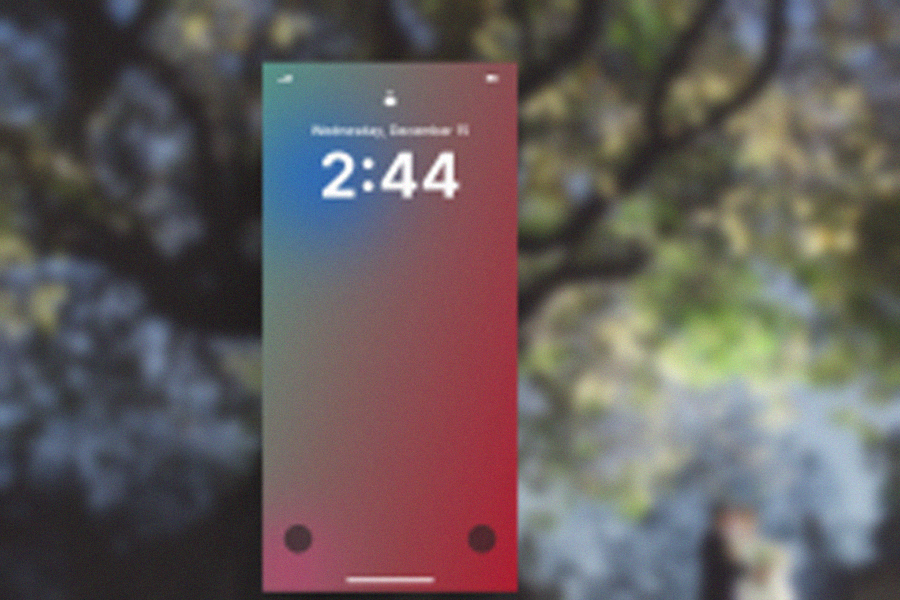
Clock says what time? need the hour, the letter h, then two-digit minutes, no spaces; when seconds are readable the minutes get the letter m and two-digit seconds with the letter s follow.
2h44
